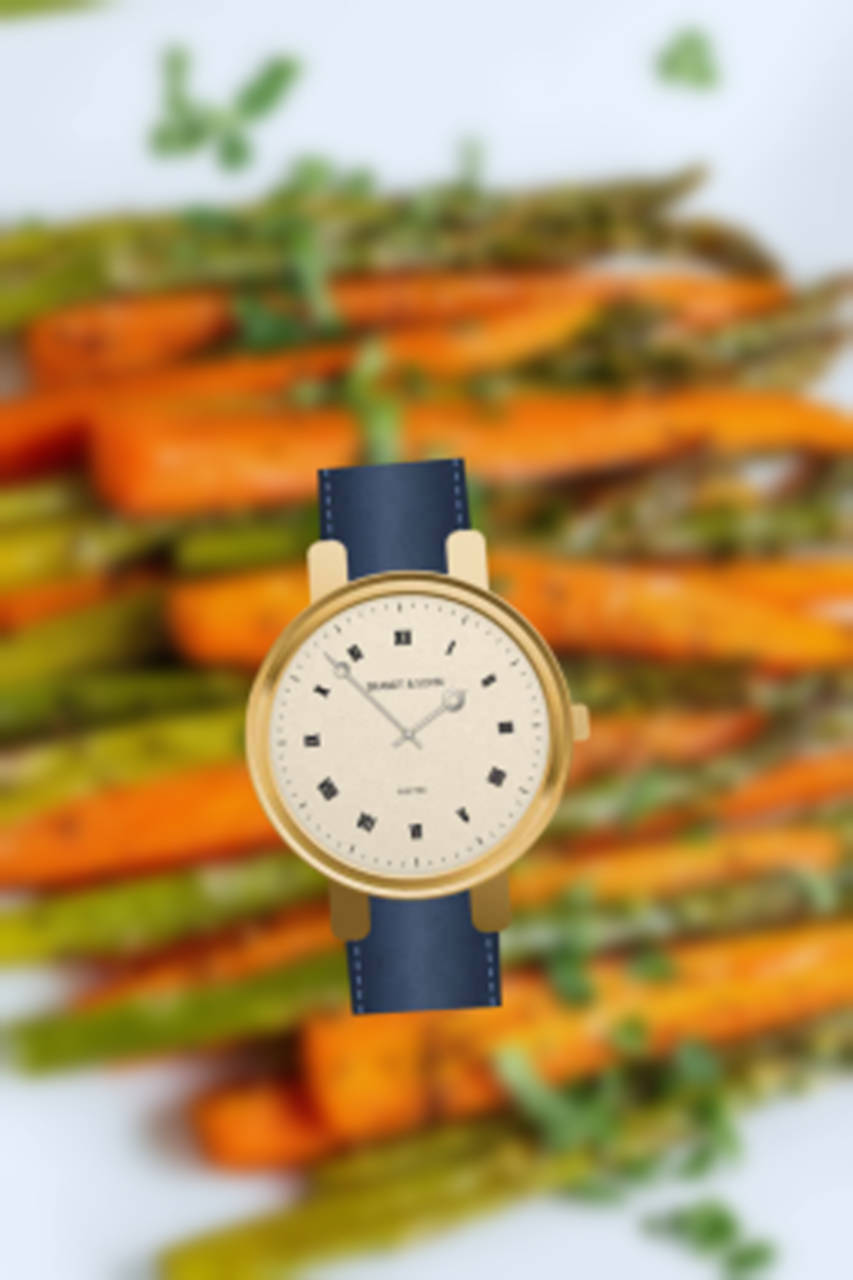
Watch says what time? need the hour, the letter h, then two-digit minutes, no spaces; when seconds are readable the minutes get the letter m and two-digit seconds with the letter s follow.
1h53
